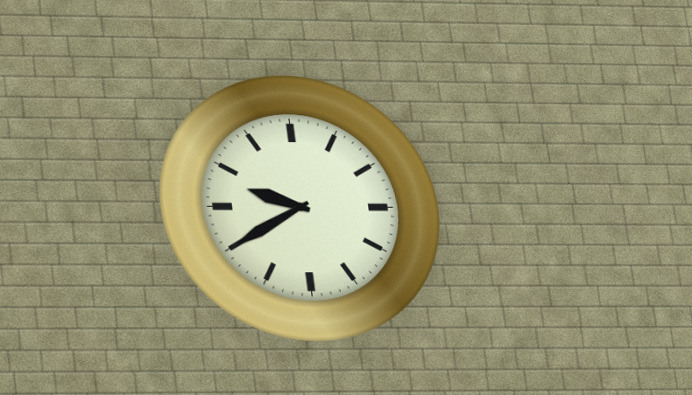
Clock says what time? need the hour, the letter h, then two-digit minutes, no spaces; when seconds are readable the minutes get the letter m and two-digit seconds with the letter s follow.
9h40
